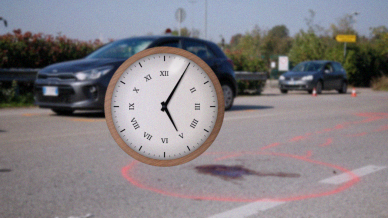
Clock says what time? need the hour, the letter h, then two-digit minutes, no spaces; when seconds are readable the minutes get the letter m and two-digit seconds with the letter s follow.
5h05
